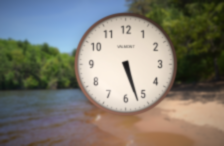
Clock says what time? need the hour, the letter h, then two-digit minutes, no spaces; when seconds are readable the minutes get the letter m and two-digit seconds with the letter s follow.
5h27
